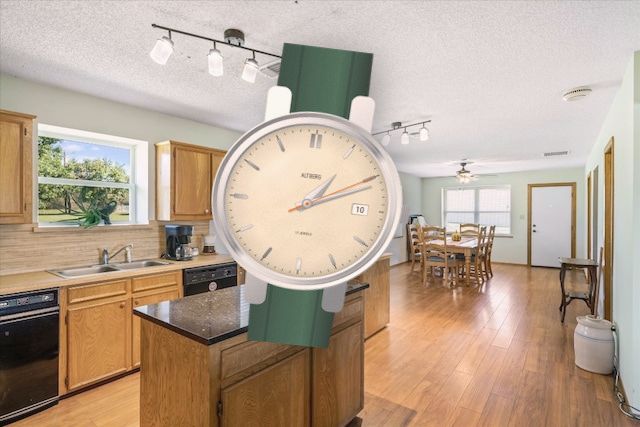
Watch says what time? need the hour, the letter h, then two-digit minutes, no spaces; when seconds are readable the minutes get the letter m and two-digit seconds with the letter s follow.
1h11m10s
